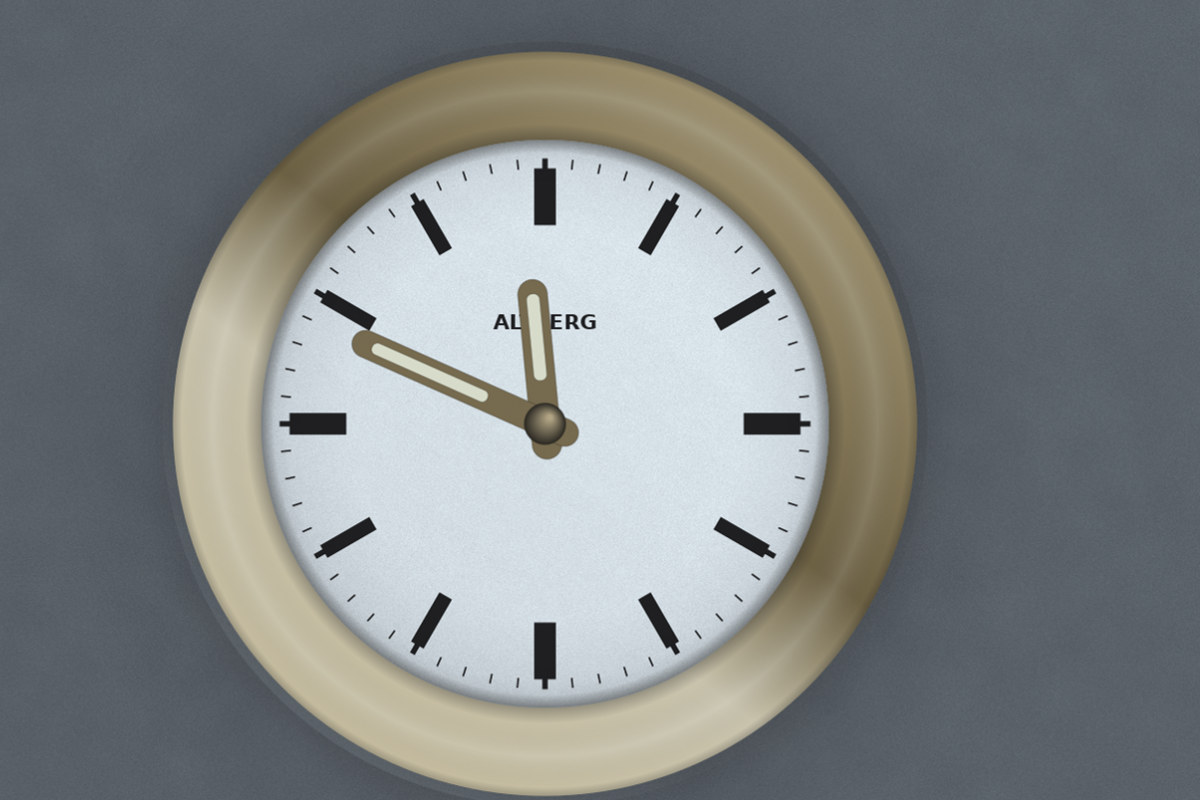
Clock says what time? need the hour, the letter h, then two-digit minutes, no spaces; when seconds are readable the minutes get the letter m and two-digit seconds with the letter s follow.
11h49
